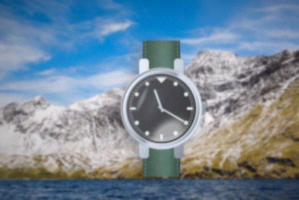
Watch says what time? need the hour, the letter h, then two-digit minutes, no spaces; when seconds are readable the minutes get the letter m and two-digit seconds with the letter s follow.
11h20
